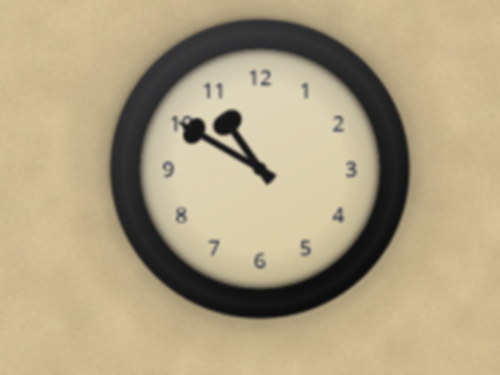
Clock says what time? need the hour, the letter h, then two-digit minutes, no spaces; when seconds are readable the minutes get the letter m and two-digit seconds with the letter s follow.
10h50
